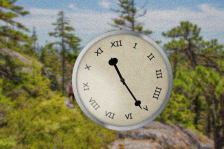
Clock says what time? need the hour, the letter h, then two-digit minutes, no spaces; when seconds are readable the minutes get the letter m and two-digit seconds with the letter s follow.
11h26
